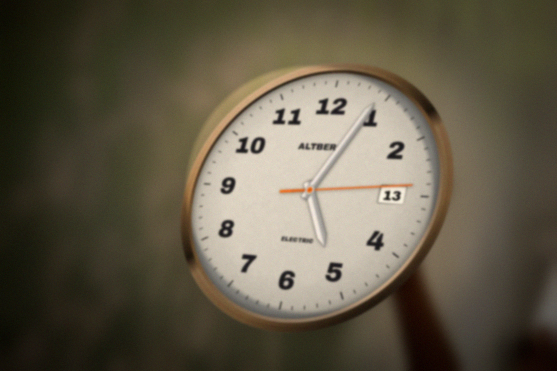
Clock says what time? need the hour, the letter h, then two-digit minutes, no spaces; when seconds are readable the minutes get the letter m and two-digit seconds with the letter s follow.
5h04m14s
